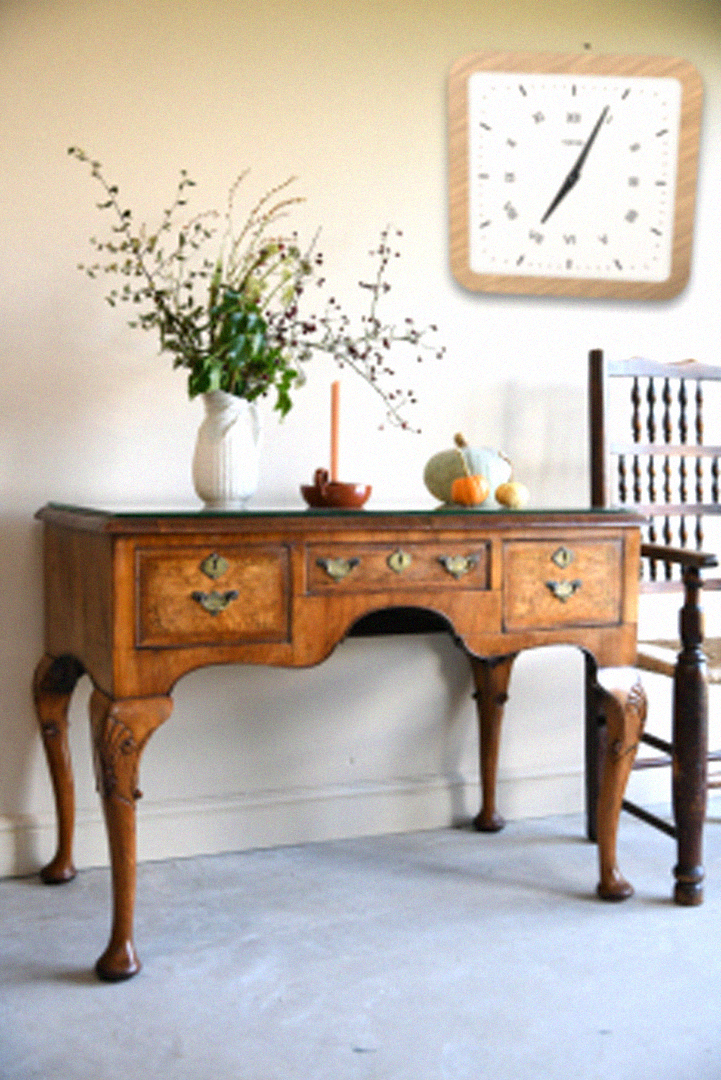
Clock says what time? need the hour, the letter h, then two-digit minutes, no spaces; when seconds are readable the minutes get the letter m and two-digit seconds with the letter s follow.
7h04
